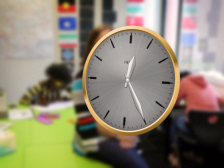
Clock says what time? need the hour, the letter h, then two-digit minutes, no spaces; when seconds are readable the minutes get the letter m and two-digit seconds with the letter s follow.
12h25
